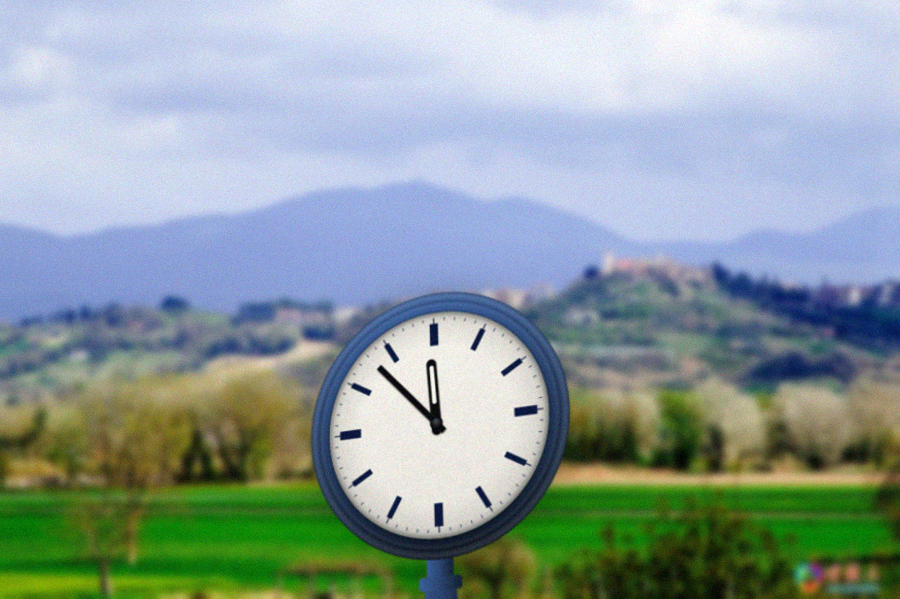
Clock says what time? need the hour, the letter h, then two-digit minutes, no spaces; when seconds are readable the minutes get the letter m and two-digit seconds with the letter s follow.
11h53
